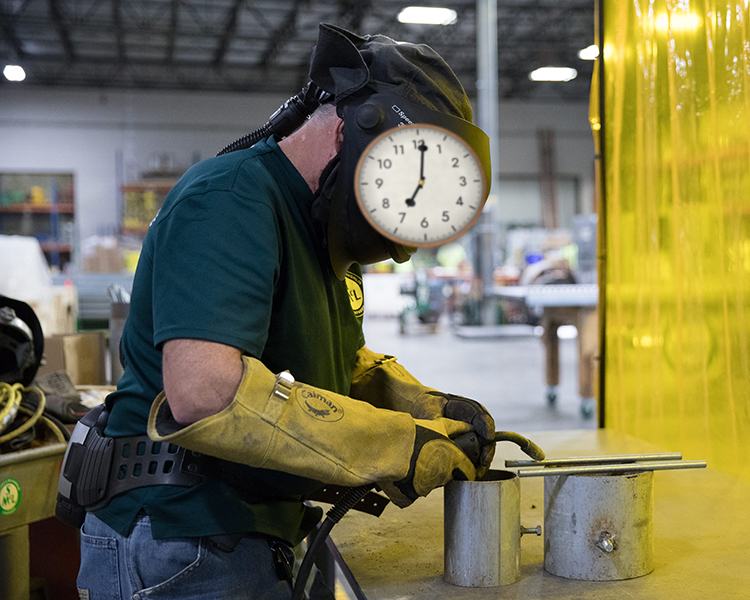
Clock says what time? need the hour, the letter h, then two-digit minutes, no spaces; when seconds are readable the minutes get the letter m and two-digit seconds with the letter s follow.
7h01
